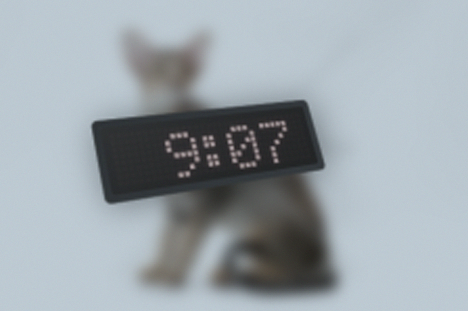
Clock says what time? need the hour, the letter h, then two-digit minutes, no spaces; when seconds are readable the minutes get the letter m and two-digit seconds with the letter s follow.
9h07
